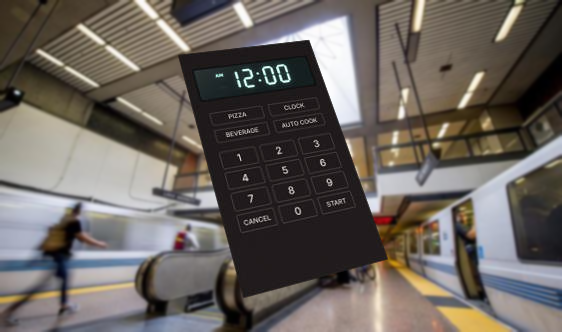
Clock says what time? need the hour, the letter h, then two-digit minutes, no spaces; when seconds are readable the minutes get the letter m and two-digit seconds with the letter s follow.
12h00
